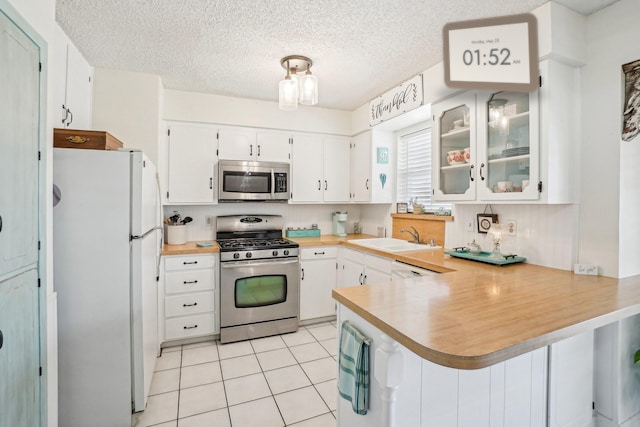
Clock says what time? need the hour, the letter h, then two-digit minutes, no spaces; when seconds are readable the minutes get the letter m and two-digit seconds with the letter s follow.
1h52
